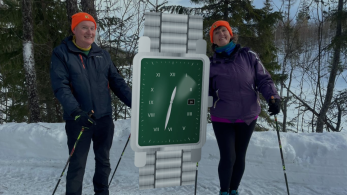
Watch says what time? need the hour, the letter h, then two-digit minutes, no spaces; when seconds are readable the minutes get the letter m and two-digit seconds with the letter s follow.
12h32
